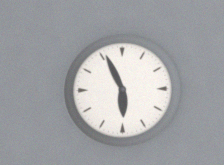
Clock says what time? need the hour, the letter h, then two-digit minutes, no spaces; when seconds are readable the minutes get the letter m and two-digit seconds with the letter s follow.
5h56
